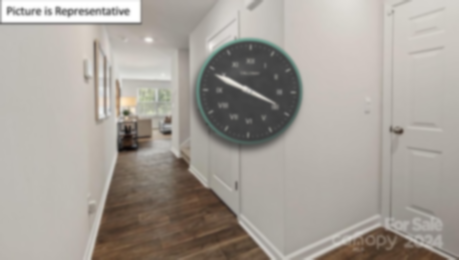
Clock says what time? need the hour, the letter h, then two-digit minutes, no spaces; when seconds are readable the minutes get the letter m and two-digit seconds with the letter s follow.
3h49
